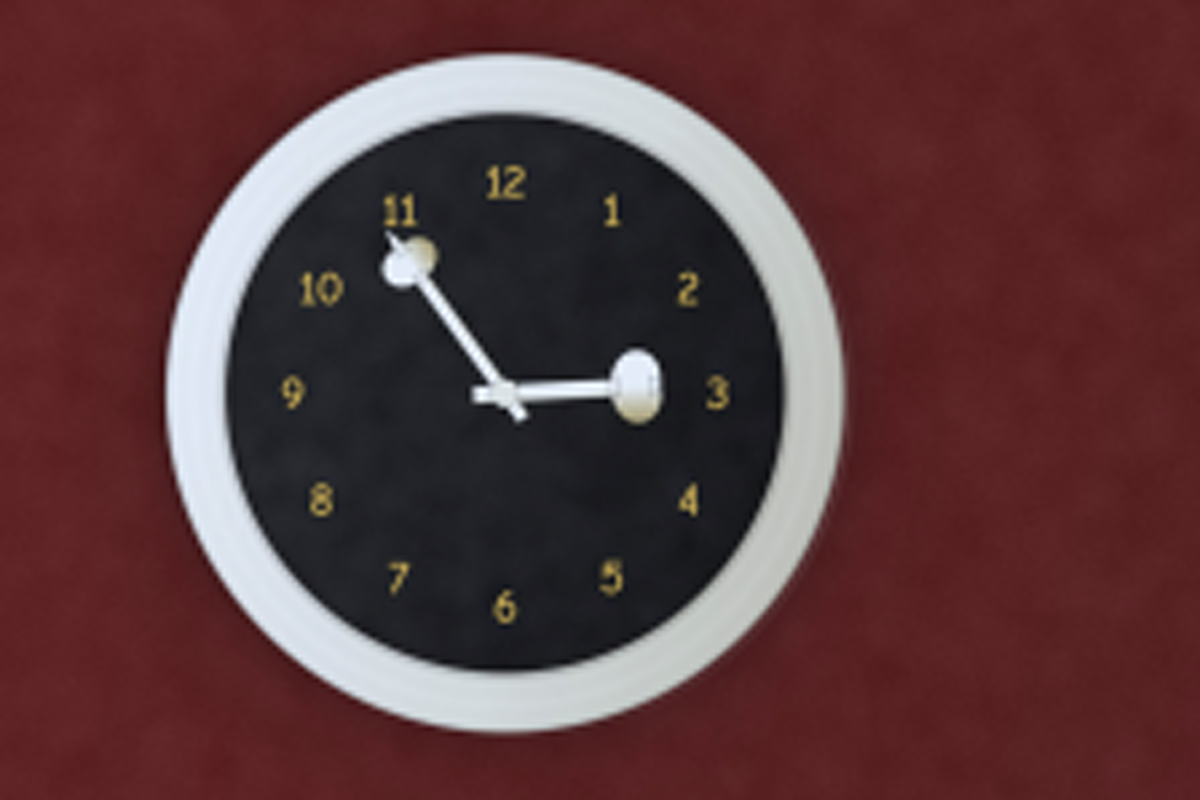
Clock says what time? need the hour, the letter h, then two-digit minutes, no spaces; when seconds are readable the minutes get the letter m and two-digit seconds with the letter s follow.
2h54
